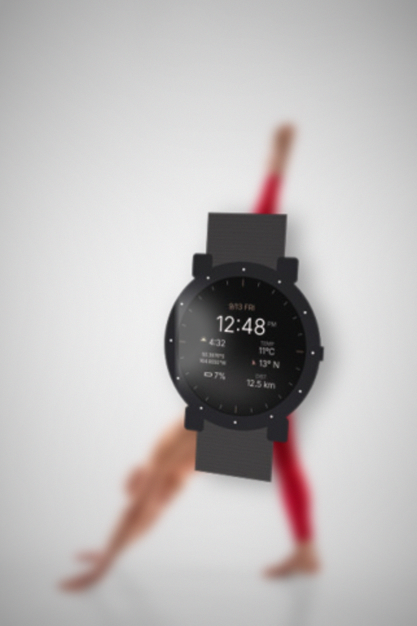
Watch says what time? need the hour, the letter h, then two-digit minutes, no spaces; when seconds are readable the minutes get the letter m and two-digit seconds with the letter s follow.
12h48
